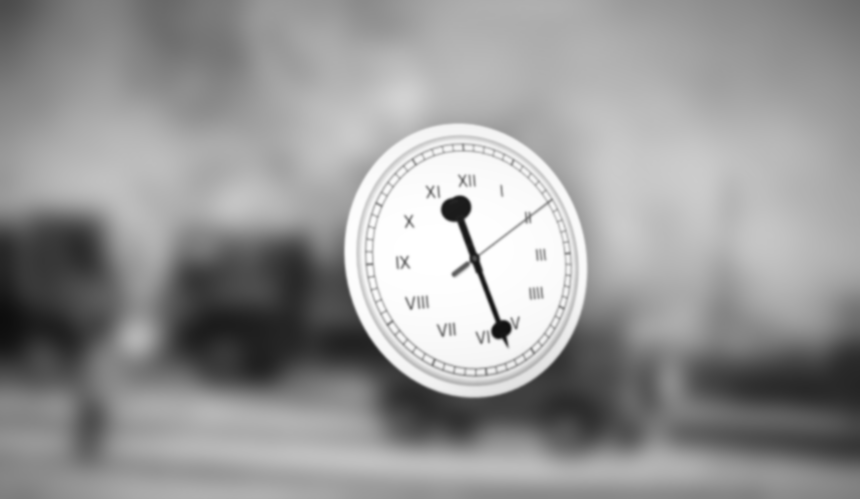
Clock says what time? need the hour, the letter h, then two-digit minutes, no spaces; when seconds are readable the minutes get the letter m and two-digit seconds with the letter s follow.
11h27m10s
